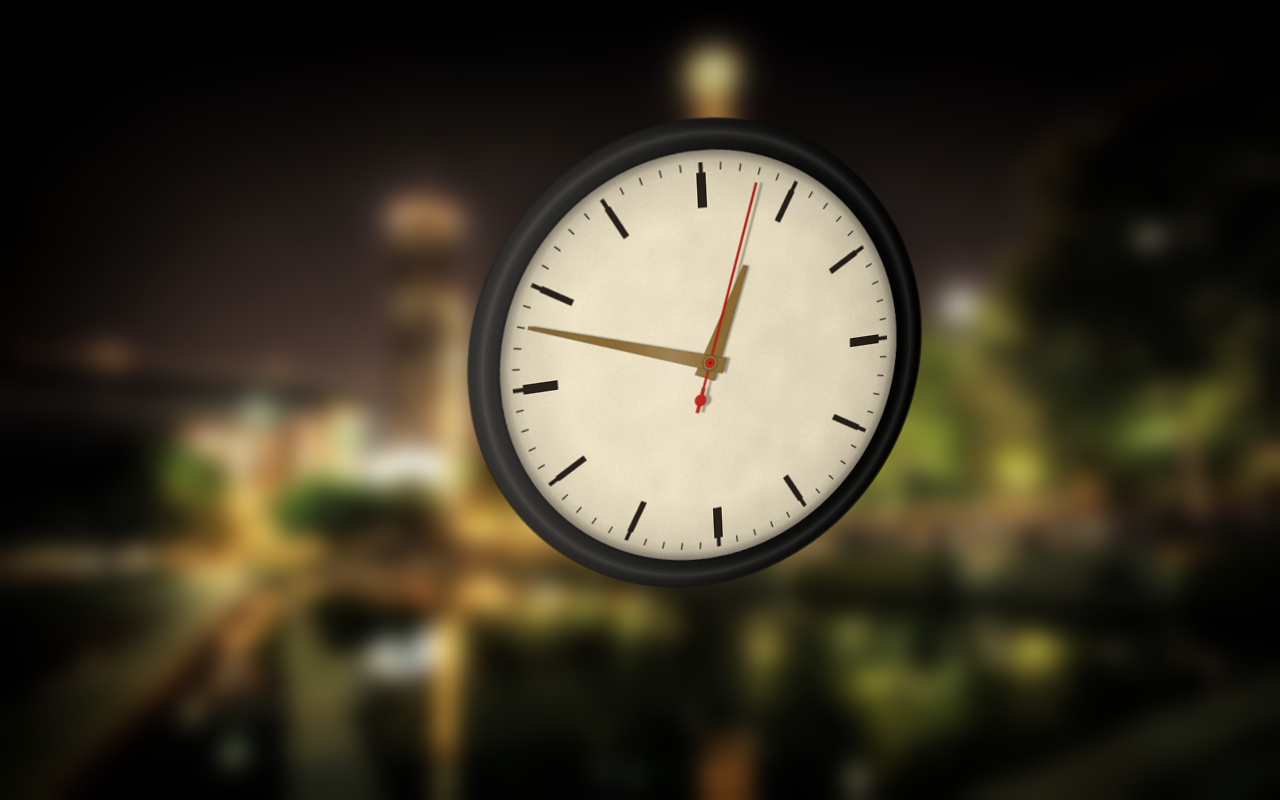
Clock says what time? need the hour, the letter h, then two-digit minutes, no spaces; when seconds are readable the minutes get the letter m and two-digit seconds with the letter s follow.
12h48m03s
